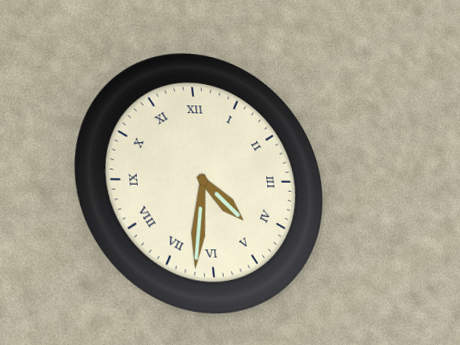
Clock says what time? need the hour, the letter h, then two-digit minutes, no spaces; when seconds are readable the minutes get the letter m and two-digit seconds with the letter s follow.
4h32
